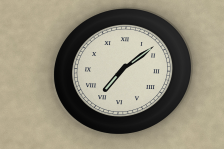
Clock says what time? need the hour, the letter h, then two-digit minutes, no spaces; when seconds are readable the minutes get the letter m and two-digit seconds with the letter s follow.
7h08
